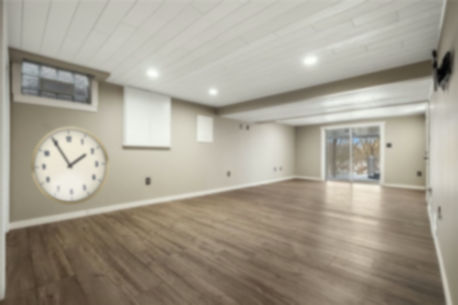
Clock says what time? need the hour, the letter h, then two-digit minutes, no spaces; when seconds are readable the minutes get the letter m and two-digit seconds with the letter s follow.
1h55
